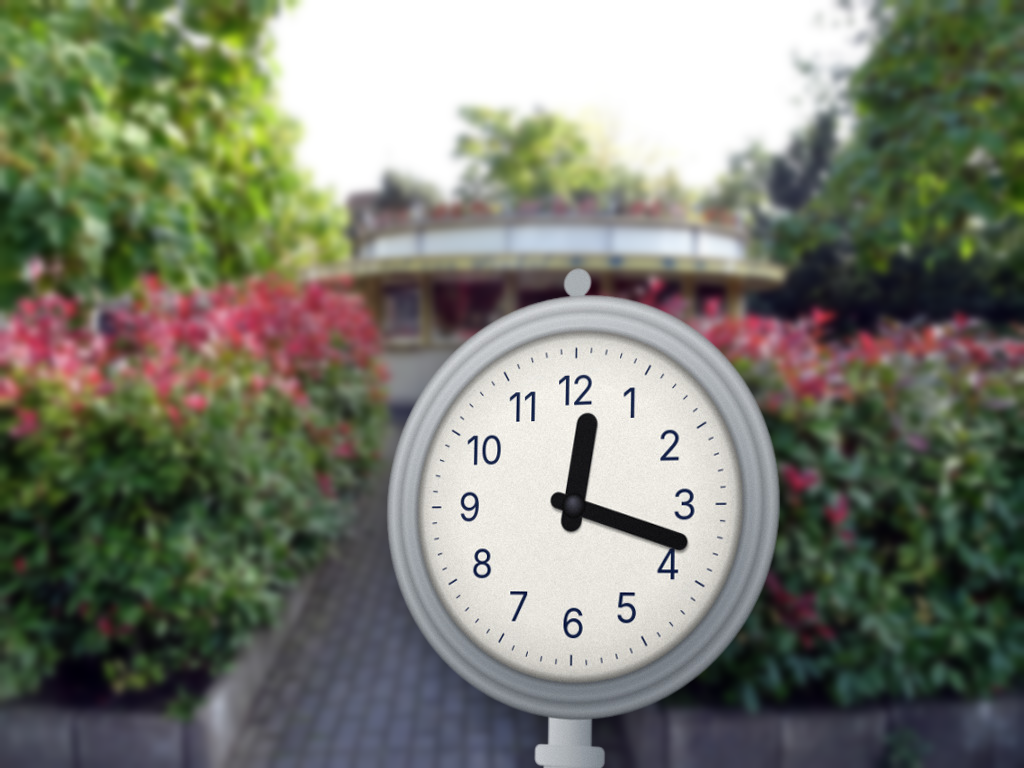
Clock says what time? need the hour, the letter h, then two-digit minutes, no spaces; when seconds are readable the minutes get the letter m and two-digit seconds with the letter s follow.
12h18
